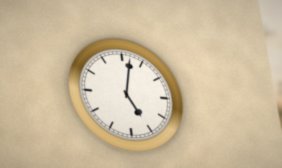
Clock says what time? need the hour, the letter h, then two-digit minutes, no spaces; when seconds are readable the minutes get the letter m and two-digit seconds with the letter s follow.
5h02
